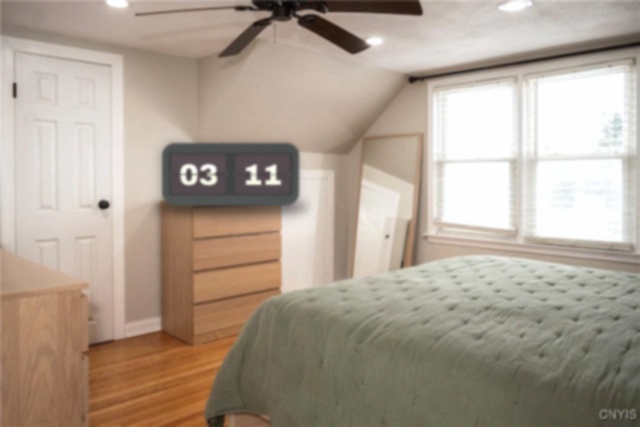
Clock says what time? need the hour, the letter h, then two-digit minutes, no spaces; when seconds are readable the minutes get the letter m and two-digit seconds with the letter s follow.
3h11
